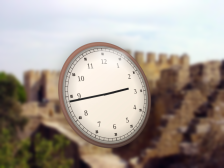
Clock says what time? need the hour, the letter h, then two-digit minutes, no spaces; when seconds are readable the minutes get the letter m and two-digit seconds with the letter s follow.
2h44
